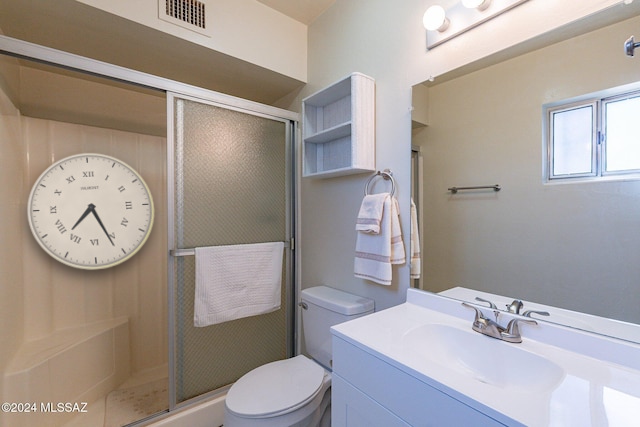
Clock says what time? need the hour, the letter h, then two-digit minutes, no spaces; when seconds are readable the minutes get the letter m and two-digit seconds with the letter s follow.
7h26
